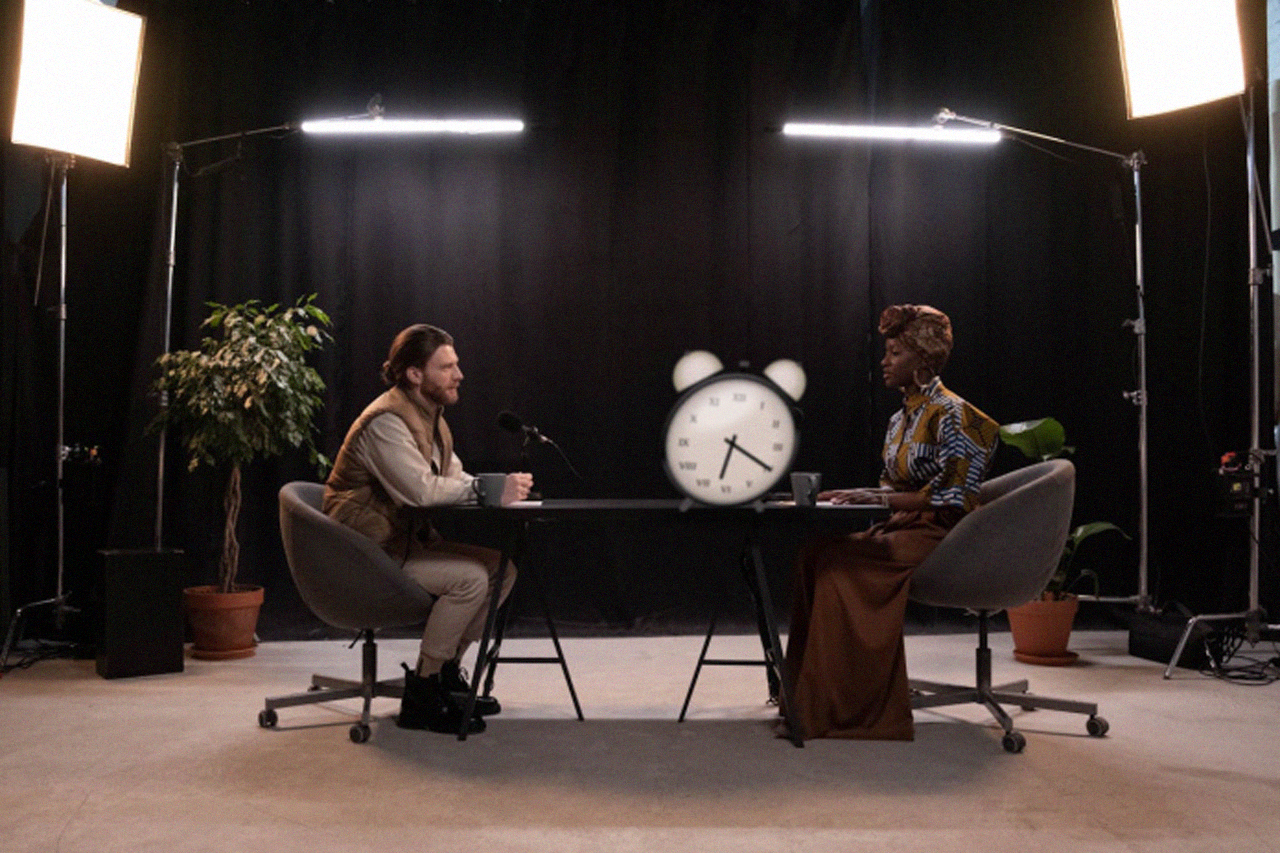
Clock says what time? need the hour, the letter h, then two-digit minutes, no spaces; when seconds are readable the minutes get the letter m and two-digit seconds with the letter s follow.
6h20
